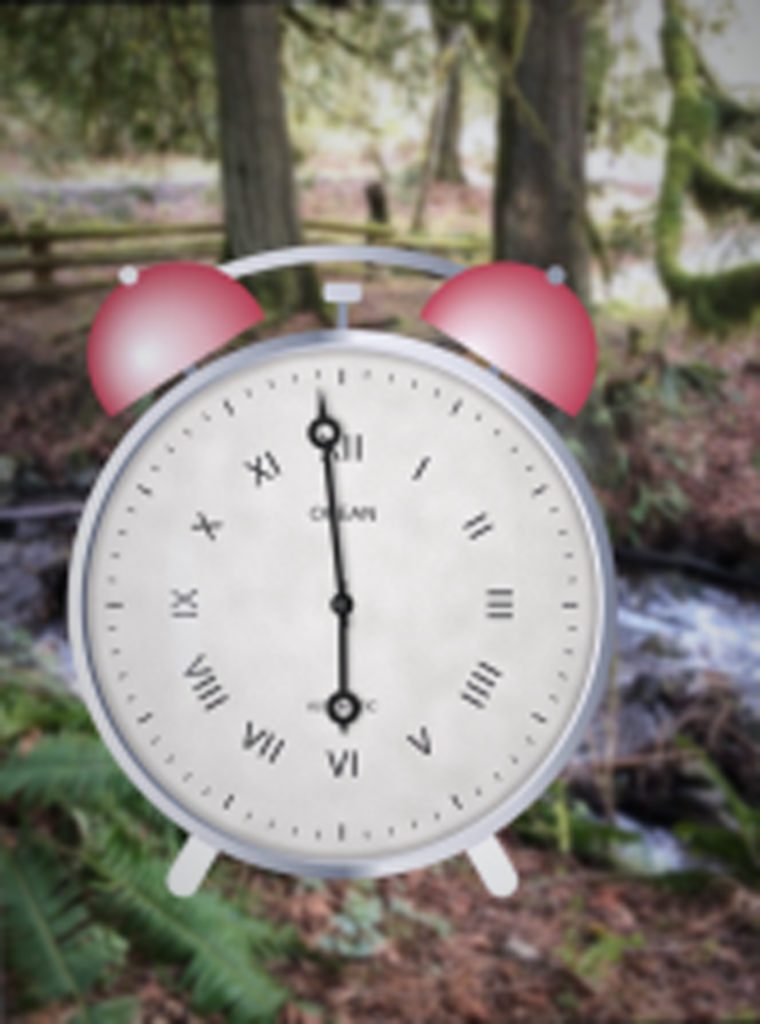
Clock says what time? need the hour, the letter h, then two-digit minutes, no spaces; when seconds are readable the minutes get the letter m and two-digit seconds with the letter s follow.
5h59
